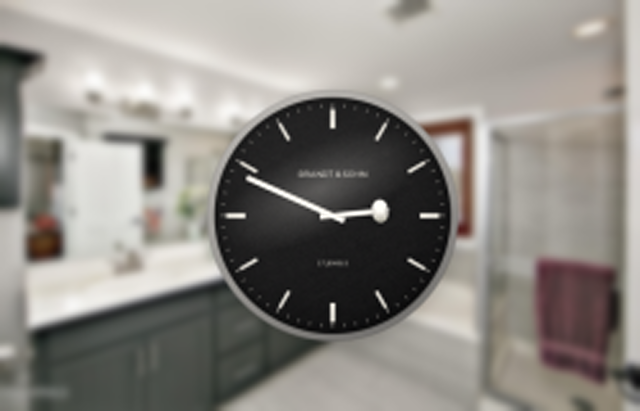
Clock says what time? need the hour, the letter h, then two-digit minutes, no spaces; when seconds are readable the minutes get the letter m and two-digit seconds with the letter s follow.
2h49
